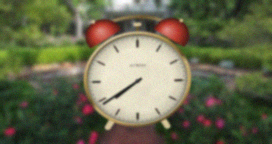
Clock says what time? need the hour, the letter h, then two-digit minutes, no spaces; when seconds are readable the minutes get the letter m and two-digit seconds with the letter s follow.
7h39
